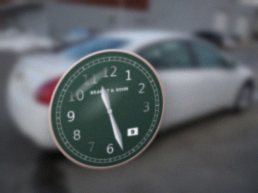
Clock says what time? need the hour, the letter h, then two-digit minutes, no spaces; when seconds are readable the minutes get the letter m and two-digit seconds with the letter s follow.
11h27
